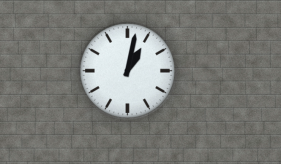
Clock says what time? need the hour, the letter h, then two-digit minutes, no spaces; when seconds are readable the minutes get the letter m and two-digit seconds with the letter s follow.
1h02
